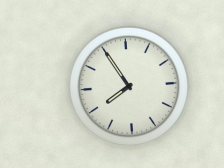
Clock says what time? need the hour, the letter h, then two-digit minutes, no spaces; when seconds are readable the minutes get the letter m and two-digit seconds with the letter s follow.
7h55
